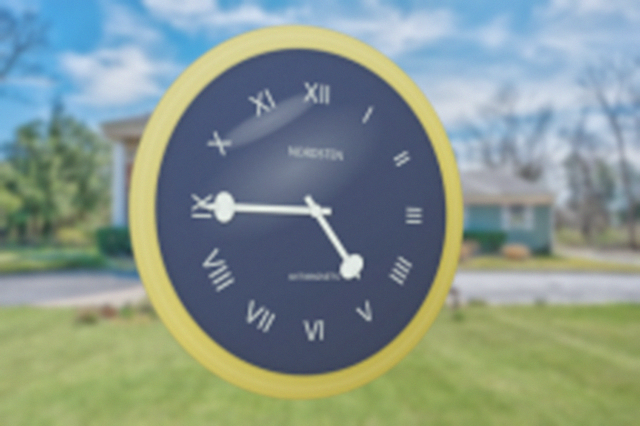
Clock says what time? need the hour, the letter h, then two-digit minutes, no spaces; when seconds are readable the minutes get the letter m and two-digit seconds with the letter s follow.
4h45
